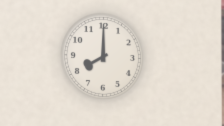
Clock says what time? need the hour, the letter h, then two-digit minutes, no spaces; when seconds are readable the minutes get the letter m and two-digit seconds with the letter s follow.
8h00
